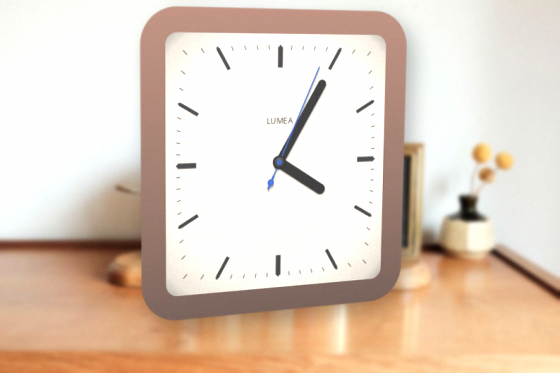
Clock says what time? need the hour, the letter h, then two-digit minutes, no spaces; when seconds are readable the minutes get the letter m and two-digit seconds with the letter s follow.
4h05m04s
